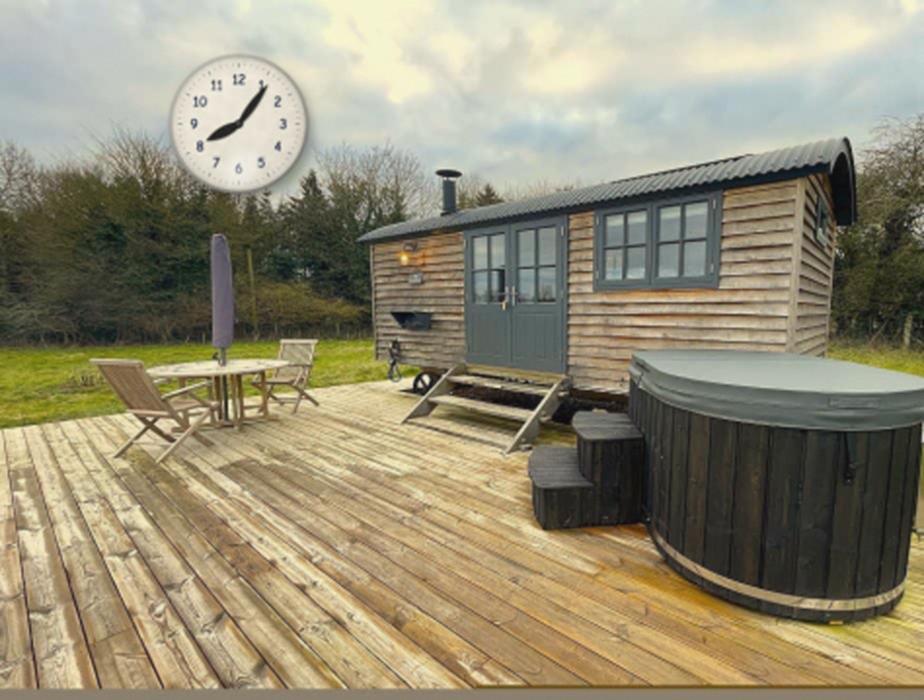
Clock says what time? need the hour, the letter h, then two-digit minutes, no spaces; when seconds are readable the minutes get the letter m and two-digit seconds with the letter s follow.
8h06
